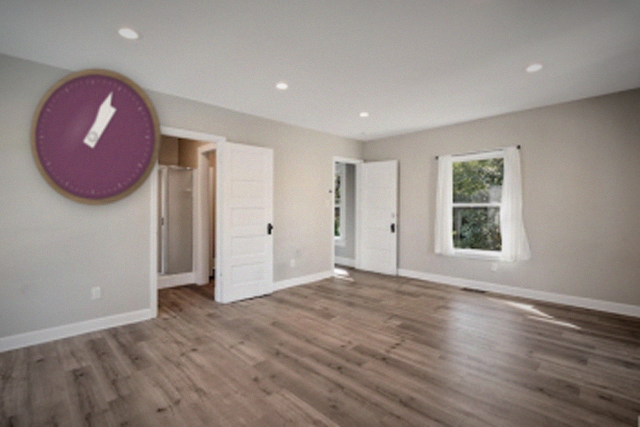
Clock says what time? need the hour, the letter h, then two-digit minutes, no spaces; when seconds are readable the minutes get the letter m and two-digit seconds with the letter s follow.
1h04
